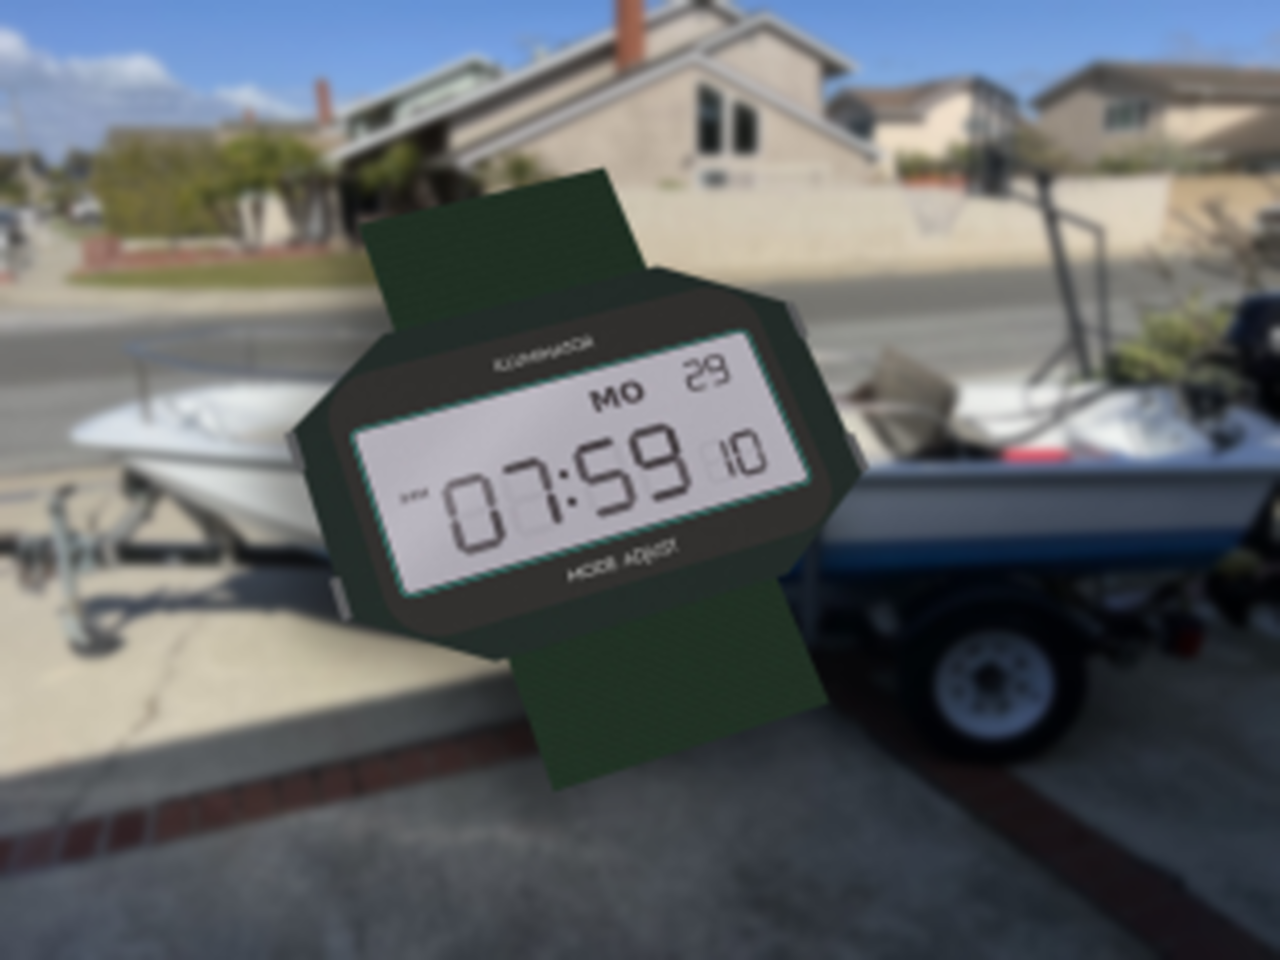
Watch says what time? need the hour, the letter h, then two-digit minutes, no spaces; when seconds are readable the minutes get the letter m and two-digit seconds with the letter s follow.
7h59m10s
